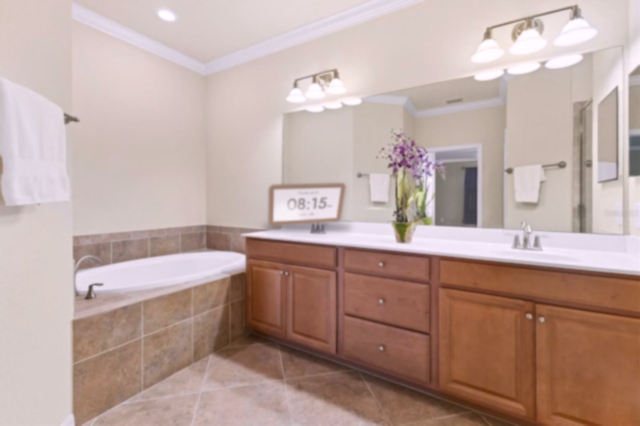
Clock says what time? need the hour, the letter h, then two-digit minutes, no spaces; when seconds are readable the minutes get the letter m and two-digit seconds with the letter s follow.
8h15
